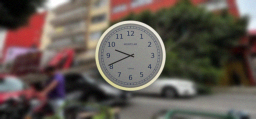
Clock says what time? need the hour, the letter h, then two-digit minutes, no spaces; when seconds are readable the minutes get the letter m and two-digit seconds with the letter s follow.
9h41
